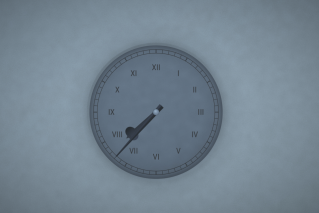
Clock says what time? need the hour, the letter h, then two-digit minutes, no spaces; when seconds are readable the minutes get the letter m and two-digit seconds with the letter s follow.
7h37
